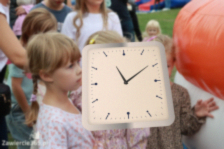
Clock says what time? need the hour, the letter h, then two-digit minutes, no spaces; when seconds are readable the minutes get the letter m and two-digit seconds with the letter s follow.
11h09
